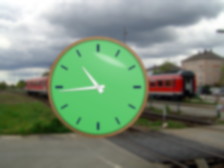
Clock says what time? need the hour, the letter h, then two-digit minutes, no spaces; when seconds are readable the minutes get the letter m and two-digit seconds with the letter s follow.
10h44
